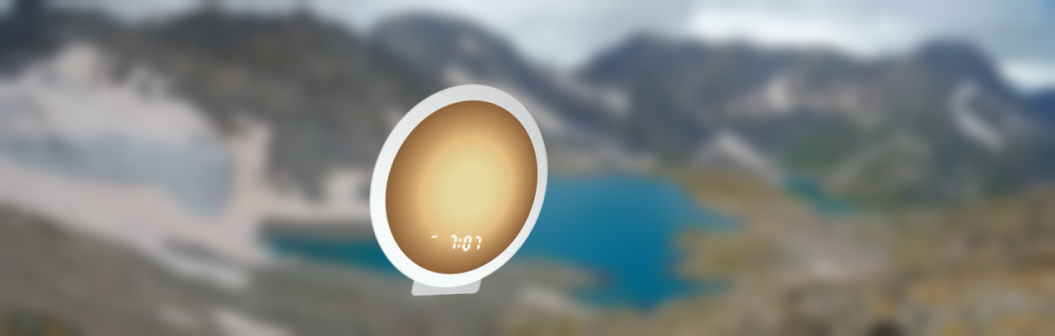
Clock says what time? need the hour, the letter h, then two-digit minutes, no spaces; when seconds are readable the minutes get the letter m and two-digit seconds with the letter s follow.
7h07
